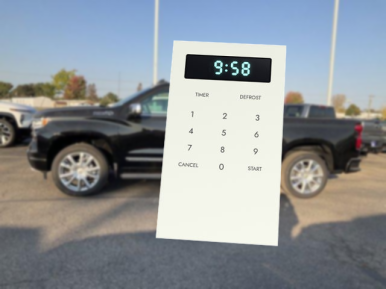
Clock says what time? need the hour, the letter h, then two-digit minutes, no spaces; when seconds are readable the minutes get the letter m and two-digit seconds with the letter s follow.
9h58
